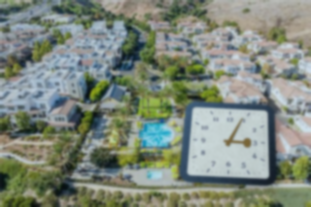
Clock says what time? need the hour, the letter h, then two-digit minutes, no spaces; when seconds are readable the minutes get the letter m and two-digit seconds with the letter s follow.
3h04
